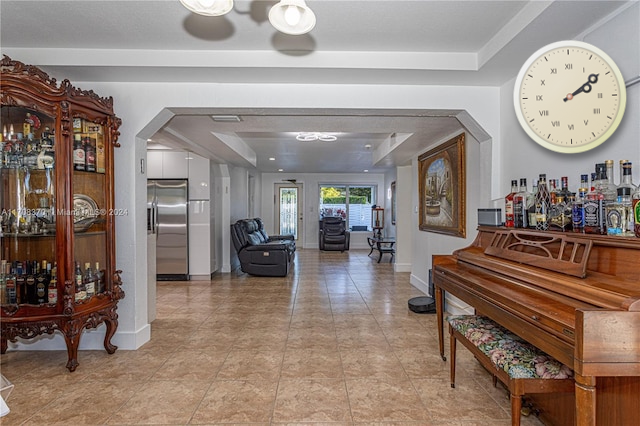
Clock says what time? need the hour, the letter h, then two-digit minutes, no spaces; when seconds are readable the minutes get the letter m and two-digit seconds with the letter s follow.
2h09
